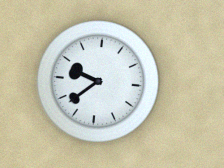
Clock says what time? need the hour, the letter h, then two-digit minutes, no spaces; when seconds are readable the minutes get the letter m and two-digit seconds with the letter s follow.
9h38
